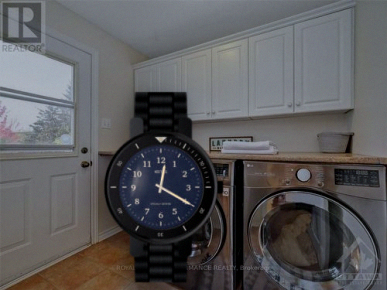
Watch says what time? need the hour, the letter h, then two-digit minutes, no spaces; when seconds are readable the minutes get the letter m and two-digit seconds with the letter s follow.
12h20
